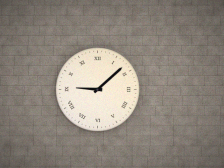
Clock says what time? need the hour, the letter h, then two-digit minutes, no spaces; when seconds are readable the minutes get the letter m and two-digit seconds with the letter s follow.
9h08
